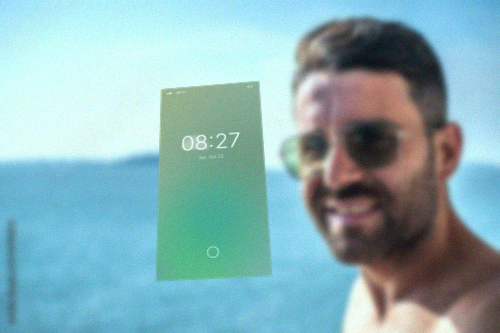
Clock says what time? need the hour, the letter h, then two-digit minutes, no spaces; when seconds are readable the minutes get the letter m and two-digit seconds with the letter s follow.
8h27
